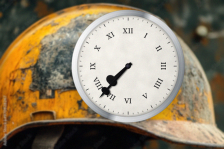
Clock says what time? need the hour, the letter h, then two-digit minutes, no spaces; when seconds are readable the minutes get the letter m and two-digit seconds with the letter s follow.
7h37
